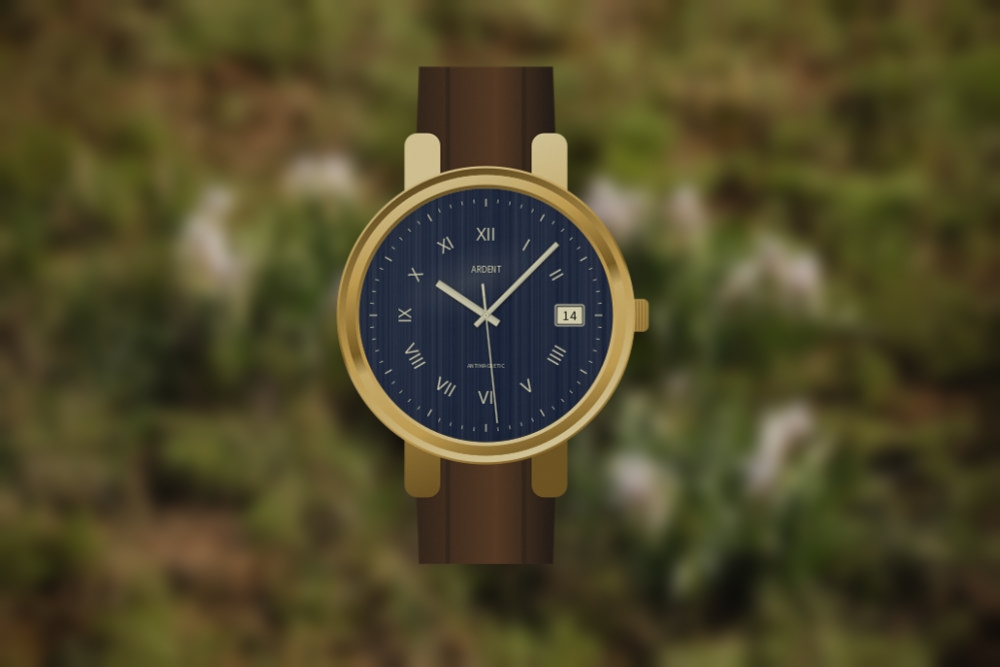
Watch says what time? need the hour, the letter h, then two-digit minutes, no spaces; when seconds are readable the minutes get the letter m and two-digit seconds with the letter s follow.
10h07m29s
